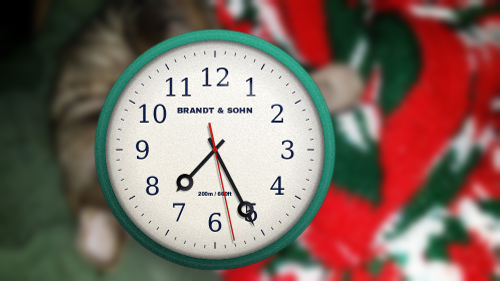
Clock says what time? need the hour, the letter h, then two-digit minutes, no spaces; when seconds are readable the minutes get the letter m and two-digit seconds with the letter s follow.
7h25m28s
